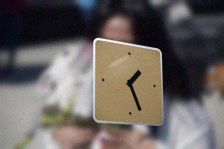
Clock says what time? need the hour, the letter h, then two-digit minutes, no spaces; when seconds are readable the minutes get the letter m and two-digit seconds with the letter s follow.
1h26
